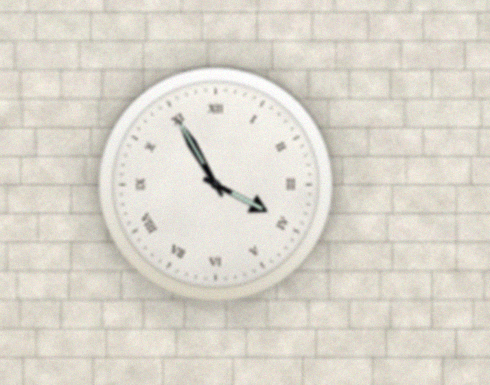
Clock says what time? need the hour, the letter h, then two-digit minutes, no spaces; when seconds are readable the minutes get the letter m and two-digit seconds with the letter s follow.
3h55
